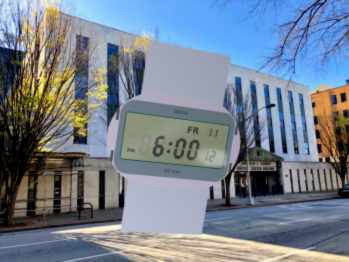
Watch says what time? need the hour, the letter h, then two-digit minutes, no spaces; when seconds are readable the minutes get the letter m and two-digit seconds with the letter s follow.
6h00m12s
